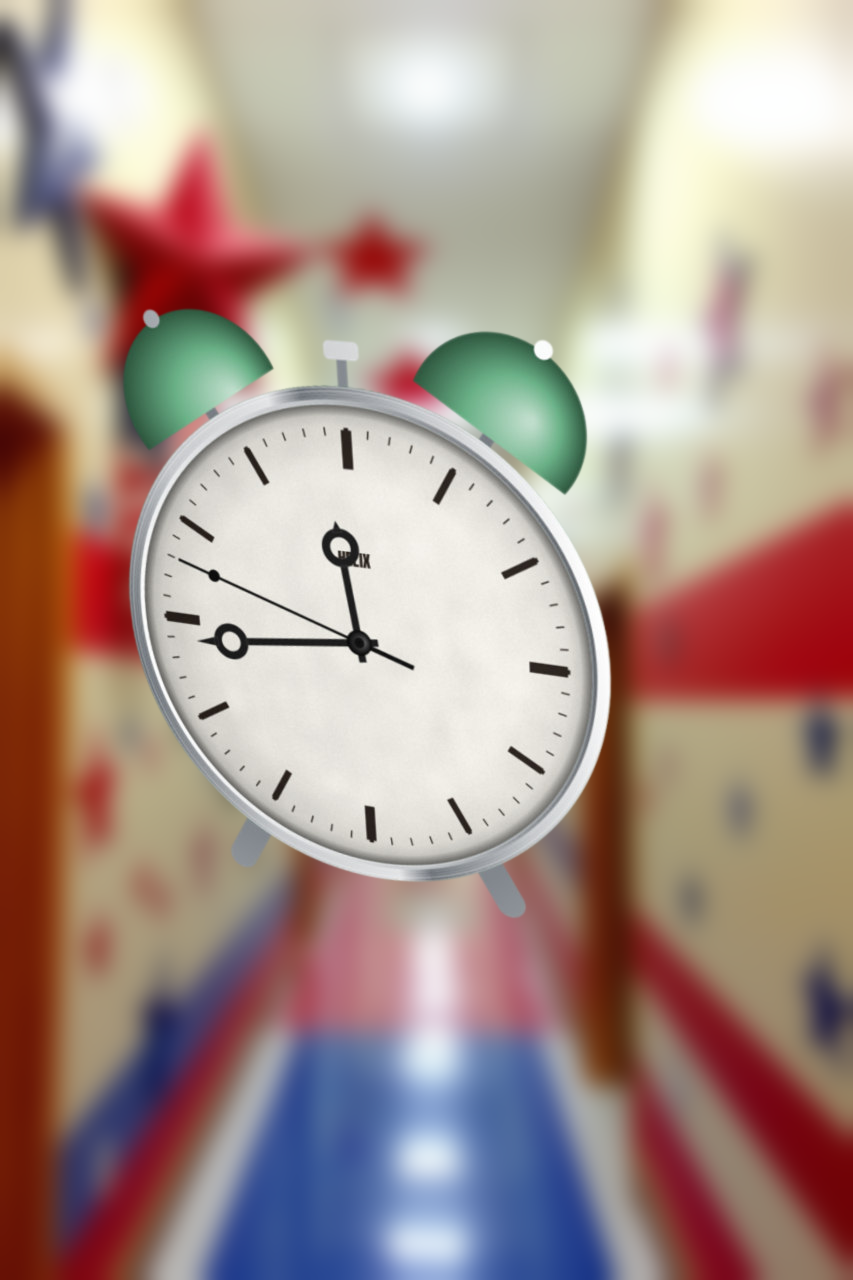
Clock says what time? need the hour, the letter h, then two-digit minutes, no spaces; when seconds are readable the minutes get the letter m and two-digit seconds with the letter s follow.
11h43m48s
